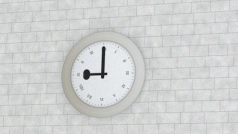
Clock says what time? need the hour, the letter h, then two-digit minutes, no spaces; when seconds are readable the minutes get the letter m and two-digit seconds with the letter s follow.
9h00
